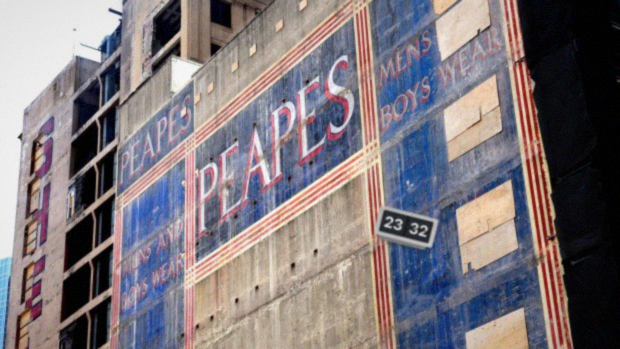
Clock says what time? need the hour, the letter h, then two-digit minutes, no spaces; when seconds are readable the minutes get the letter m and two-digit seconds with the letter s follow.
23h32
